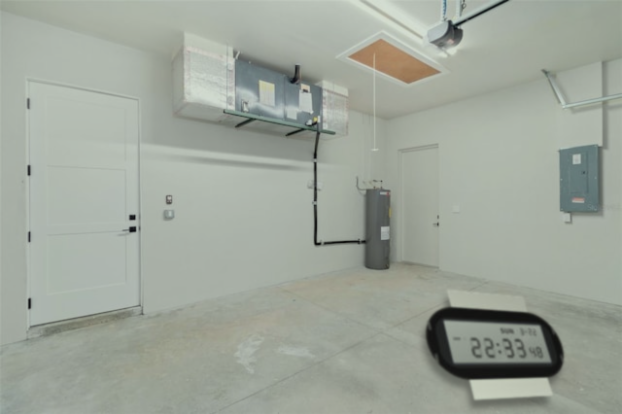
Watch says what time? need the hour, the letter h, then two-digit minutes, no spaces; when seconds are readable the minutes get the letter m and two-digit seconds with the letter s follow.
22h33m48s
